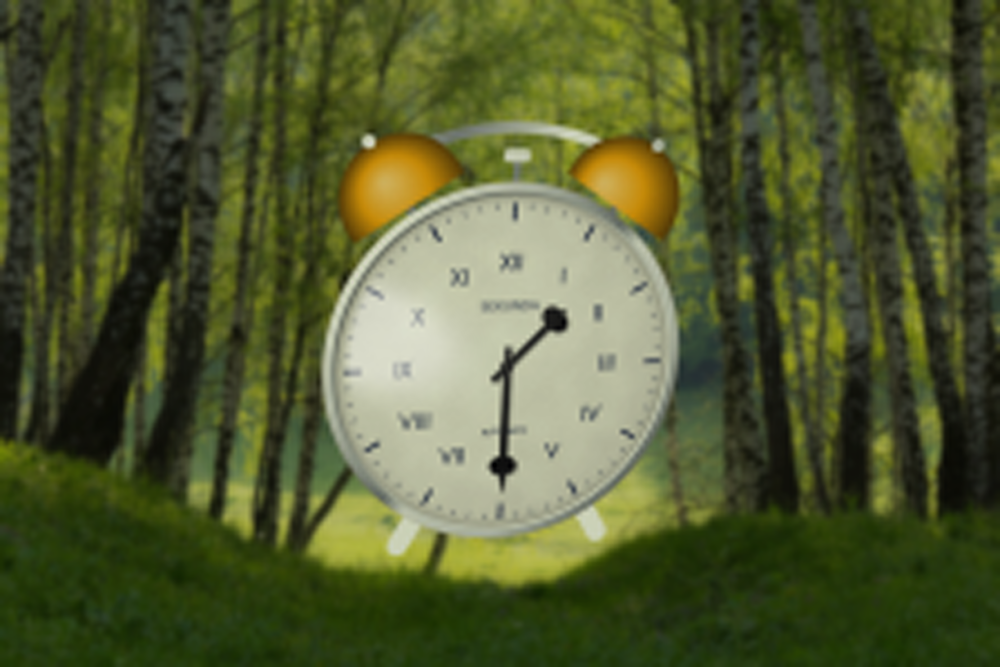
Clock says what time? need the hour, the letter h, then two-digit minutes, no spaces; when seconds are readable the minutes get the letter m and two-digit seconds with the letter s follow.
1h30
